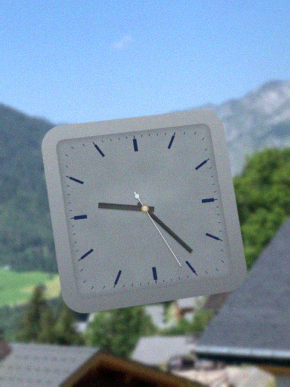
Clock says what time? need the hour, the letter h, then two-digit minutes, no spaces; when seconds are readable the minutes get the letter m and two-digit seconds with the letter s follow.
9h23m26s
